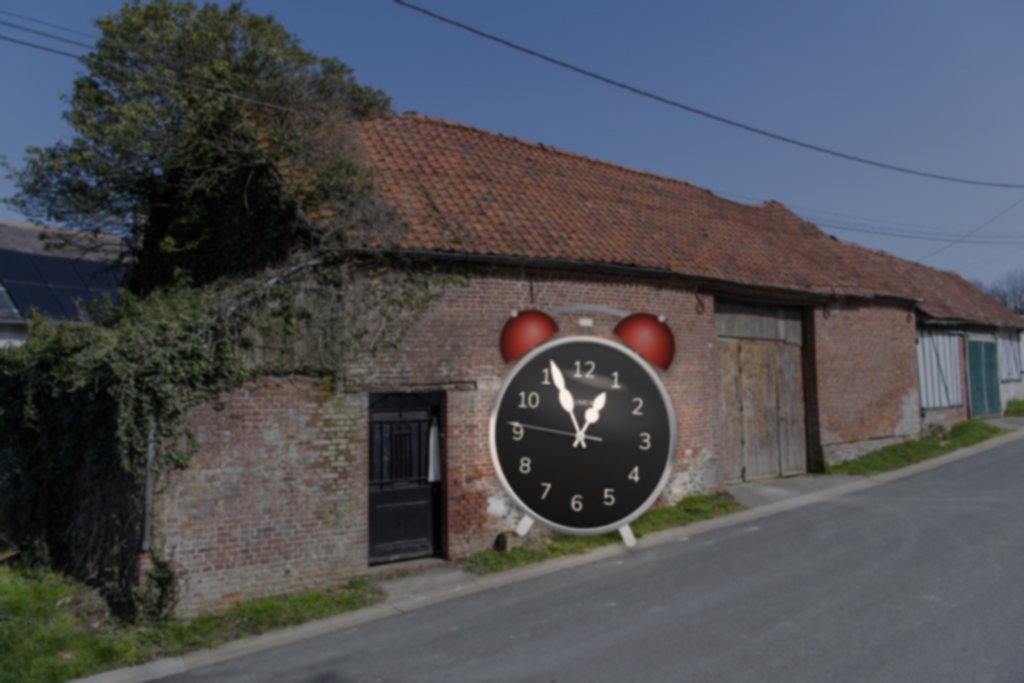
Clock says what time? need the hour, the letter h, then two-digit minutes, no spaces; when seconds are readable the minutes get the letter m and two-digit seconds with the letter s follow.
12h55m46s
